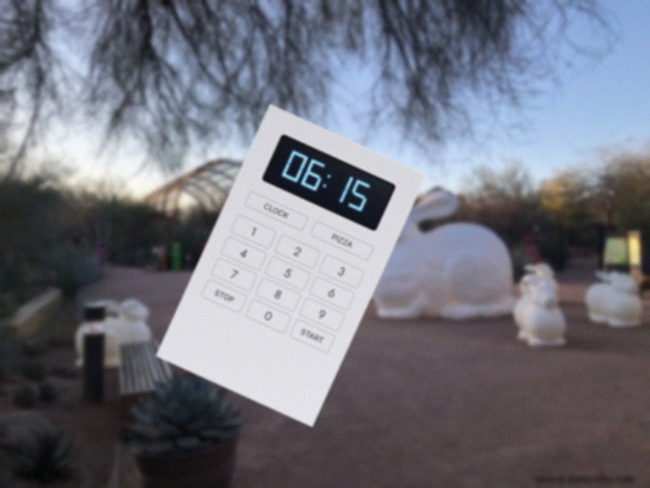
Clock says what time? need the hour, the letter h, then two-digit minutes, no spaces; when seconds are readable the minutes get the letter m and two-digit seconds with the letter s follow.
6h15
